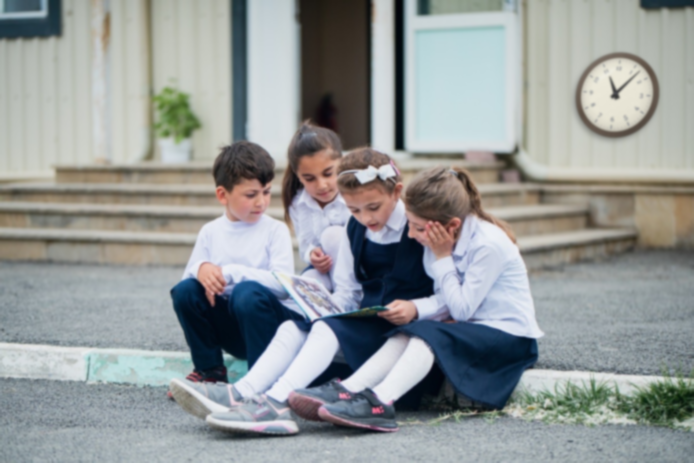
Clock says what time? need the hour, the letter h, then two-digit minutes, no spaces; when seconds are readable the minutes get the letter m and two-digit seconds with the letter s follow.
11h07
